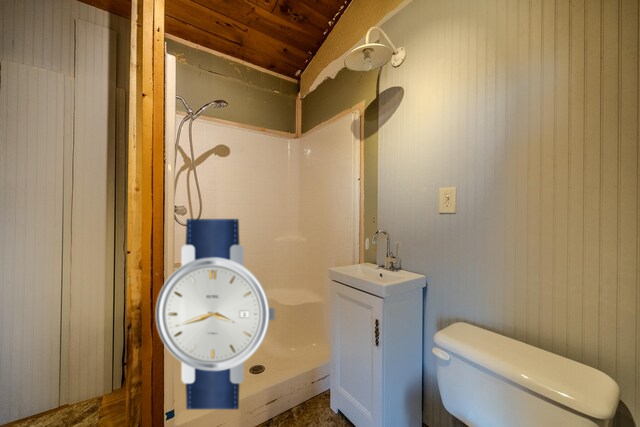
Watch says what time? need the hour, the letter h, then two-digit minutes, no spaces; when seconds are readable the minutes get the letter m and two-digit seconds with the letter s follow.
3h42
